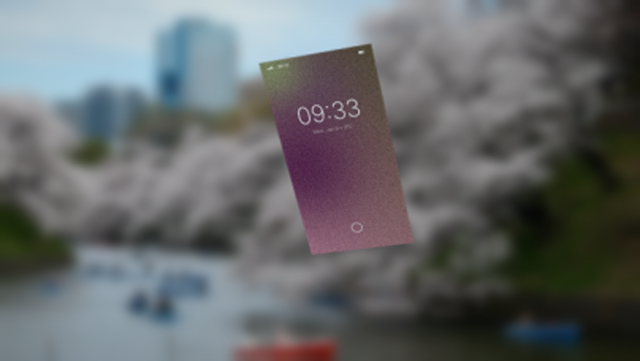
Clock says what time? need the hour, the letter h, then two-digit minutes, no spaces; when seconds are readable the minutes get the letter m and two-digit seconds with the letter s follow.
9h33
